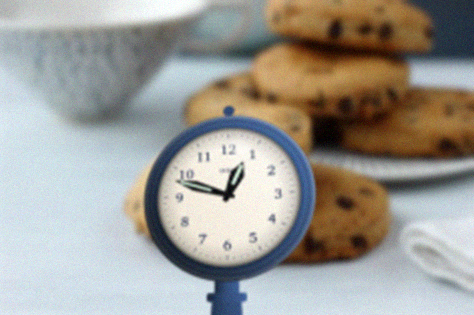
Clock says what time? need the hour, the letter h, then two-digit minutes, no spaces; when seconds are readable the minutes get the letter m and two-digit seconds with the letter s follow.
12h48
